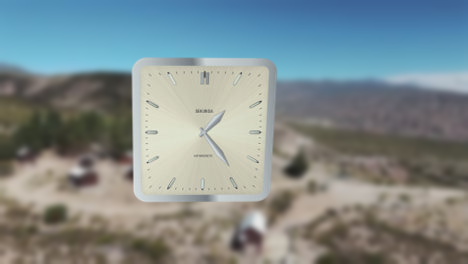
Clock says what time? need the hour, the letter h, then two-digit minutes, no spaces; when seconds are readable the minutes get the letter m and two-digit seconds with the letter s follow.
1h24
